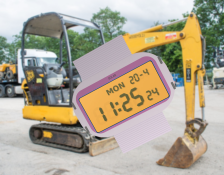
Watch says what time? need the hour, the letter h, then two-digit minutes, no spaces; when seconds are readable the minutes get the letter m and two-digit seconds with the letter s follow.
11h25m24s
